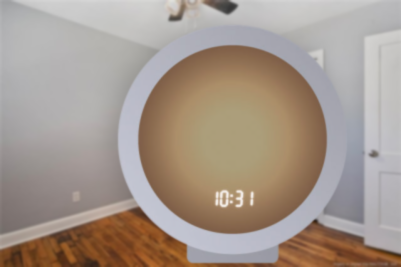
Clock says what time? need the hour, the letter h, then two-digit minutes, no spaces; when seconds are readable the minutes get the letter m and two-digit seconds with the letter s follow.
10h31
